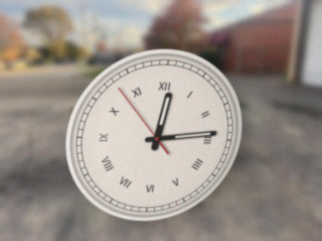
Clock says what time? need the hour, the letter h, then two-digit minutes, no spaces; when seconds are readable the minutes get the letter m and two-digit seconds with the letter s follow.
12h13m53s
